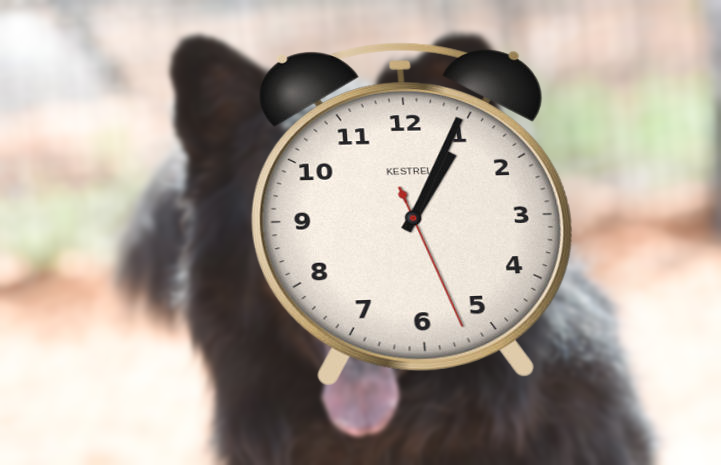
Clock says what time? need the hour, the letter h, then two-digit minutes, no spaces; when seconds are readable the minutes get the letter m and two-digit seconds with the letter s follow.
1h04m27s
